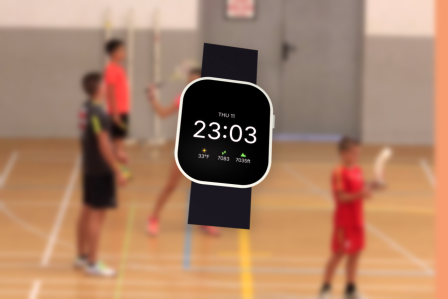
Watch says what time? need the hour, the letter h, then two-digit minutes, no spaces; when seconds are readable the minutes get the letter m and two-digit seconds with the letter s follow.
23h03
